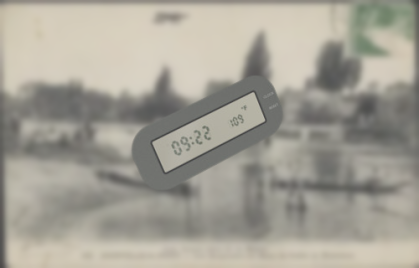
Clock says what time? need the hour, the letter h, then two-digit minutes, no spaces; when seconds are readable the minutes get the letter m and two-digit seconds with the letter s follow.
9h22
